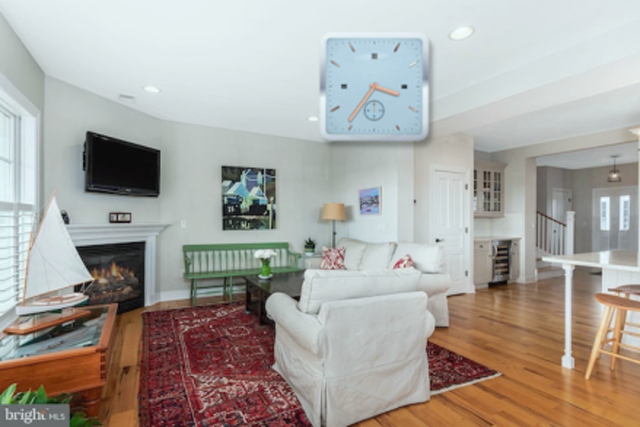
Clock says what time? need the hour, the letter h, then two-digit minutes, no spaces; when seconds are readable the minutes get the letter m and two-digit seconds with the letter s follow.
3h36
